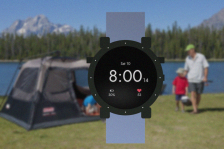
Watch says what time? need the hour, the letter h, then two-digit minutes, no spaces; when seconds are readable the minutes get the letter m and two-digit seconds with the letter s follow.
8h00
